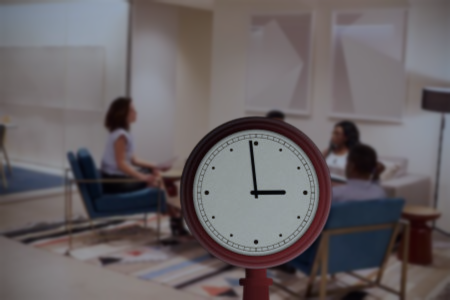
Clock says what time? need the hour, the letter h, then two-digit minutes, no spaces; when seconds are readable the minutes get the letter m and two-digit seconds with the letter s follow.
2h59
